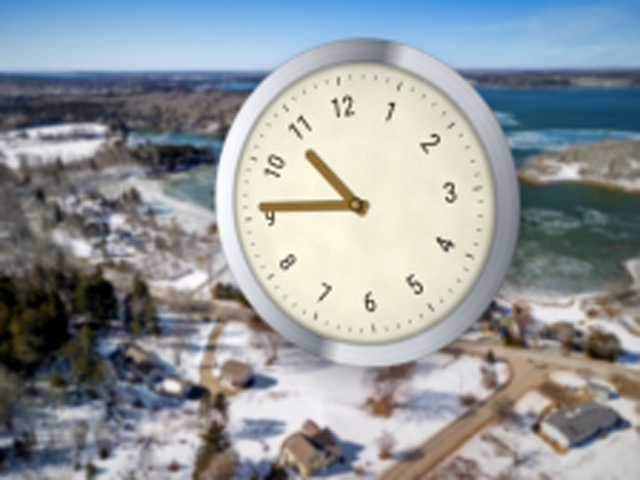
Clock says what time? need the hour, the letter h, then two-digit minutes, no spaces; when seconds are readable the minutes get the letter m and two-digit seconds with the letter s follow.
10h46
